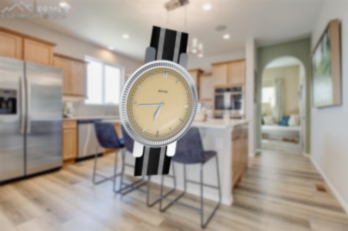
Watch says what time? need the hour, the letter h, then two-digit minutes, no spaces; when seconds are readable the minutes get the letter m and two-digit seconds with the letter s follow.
6h44
